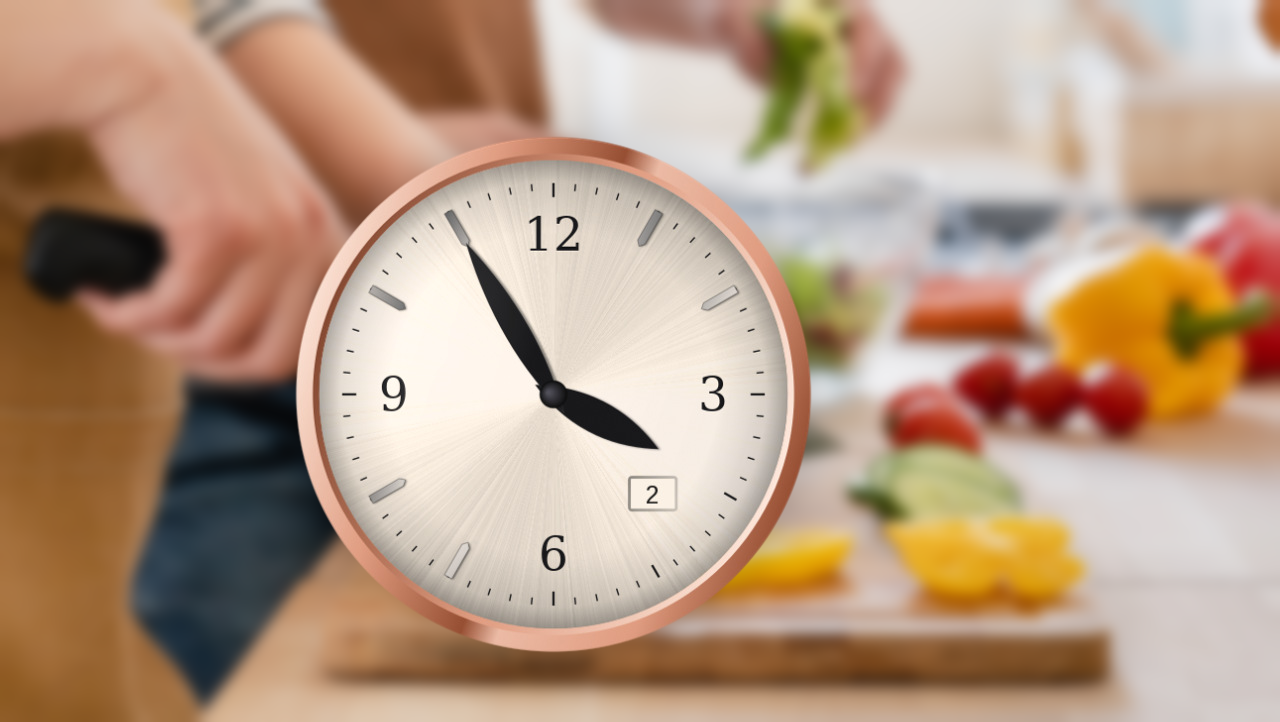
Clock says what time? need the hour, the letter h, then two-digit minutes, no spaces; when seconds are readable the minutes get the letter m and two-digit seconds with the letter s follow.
3h55
